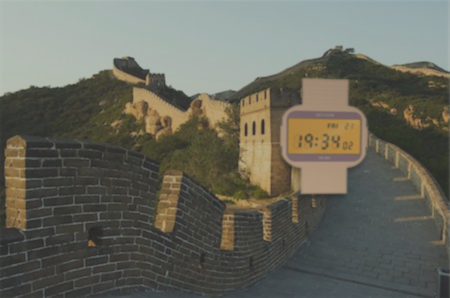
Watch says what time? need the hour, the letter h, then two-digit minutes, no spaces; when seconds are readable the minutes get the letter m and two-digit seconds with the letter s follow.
19h34
